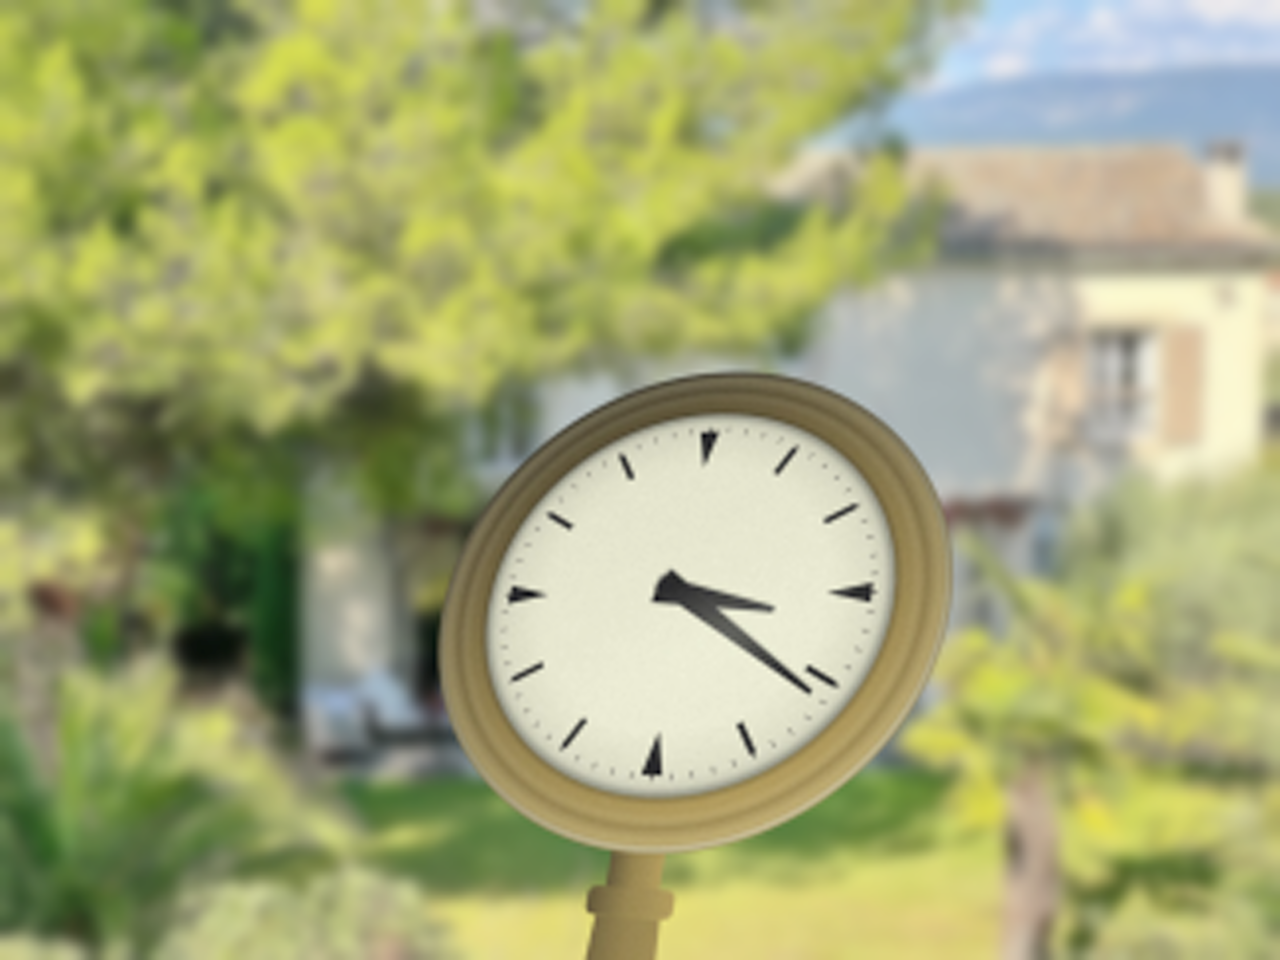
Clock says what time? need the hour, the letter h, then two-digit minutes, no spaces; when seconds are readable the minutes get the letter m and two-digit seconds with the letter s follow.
3h21
